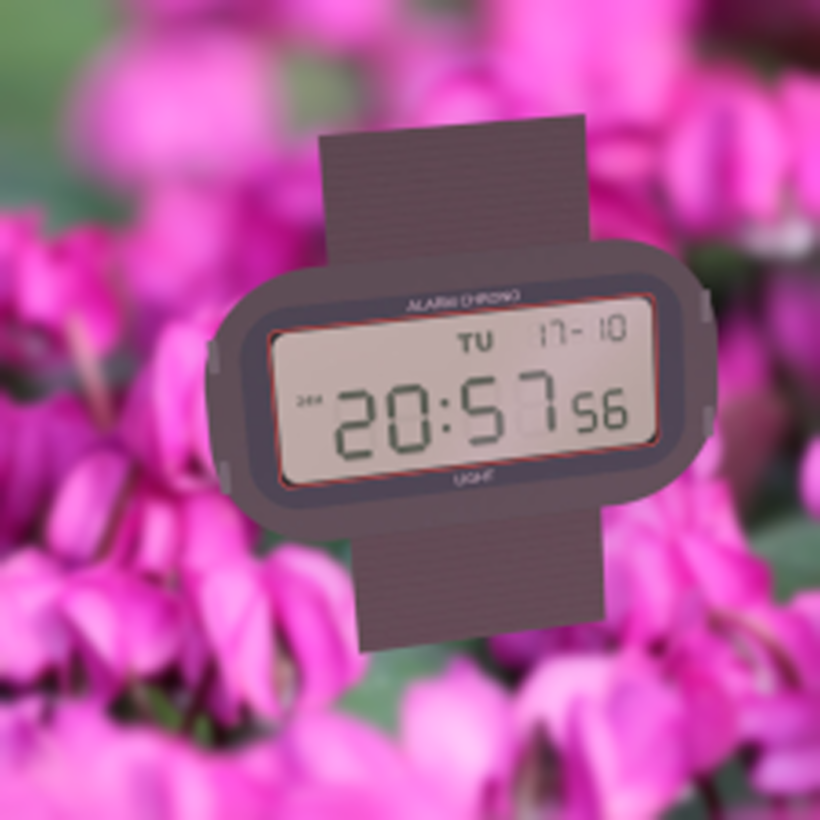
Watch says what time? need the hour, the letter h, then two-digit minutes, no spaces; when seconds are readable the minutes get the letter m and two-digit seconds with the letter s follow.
20h57m56s
